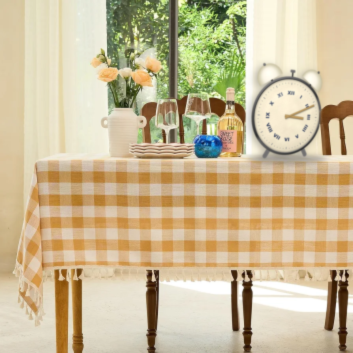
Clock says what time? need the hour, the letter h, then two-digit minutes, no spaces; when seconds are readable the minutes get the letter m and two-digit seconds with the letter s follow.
3h11
